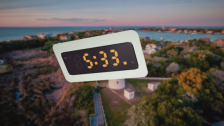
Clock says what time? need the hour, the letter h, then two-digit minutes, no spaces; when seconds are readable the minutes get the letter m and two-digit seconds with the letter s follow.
5h33
